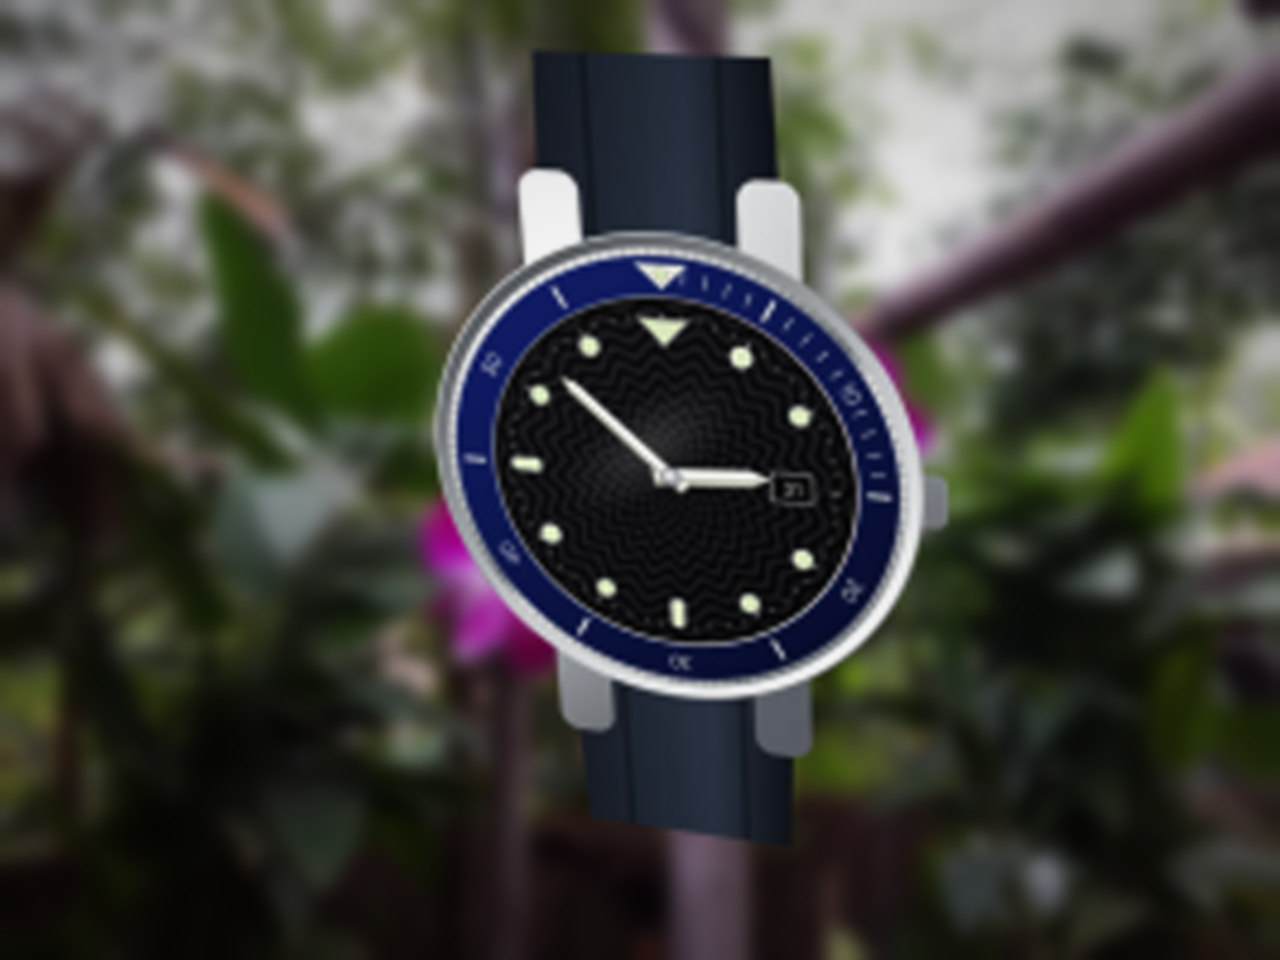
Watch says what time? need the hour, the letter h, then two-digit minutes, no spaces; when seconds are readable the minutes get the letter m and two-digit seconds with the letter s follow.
2h52
